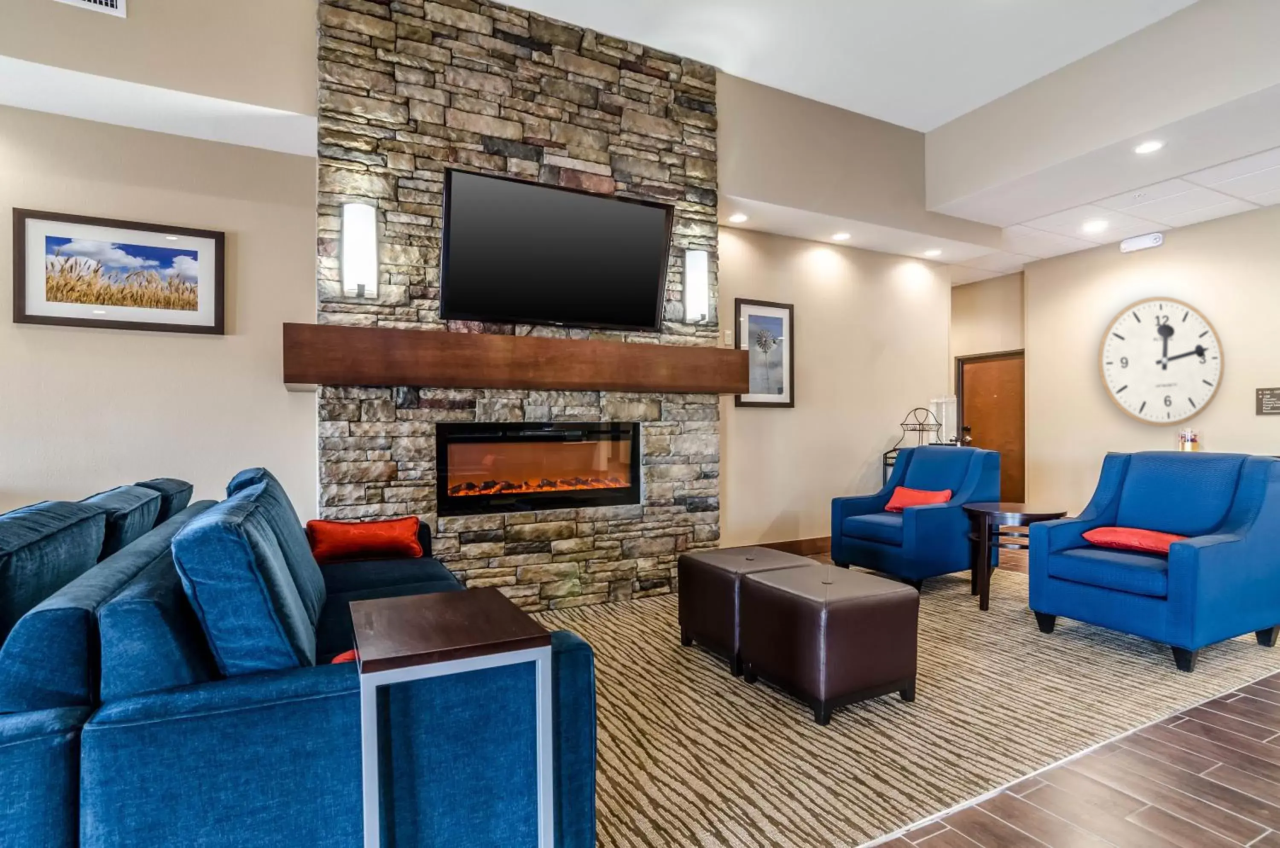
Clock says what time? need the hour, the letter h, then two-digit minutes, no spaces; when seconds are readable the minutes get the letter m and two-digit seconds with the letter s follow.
12h13
